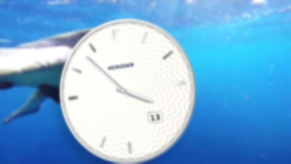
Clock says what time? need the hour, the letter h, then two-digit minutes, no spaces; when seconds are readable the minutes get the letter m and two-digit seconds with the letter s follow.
3h53
